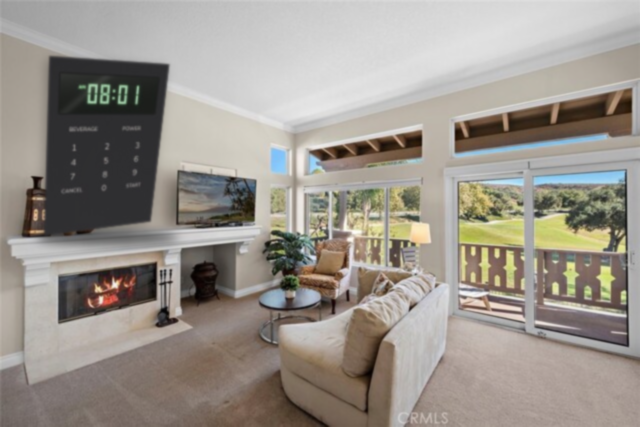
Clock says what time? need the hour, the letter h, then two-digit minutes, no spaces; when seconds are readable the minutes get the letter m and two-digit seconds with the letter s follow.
8h01
